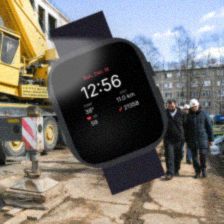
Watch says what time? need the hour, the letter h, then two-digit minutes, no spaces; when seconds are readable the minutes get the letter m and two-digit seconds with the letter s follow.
12h56
